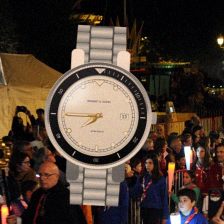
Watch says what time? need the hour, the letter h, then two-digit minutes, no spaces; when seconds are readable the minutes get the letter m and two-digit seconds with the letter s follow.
7h45
